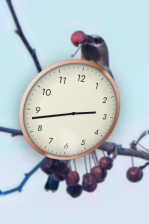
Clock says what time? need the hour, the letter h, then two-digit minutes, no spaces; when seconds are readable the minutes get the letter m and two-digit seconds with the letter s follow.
2h43
